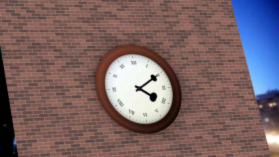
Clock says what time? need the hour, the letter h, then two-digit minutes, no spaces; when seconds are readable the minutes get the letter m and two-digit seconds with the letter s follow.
4h10
